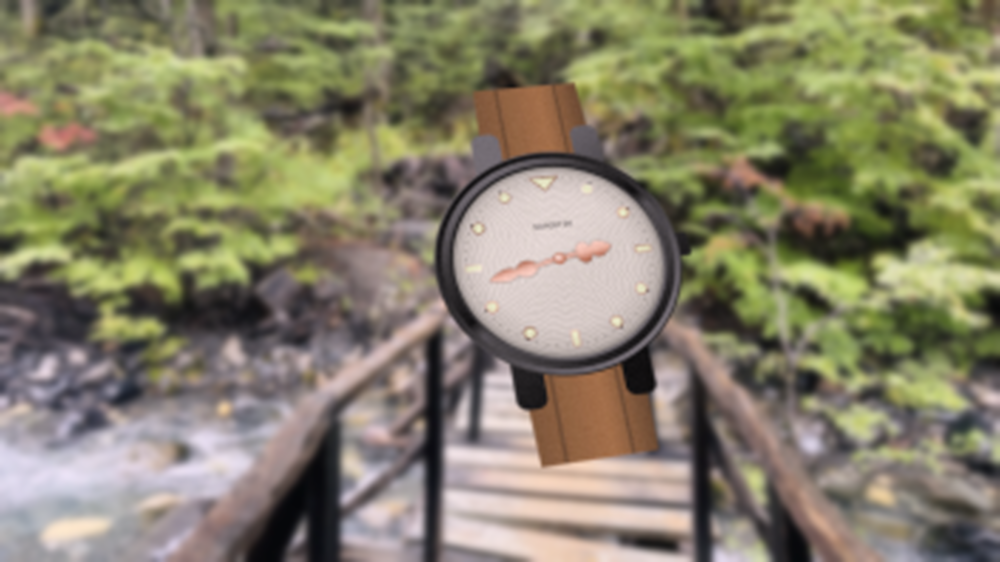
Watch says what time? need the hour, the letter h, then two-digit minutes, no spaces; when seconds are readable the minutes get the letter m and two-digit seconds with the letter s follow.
2h43
